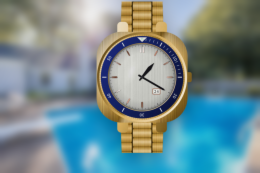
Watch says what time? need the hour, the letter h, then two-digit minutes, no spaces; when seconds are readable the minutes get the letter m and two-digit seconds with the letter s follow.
1h20
